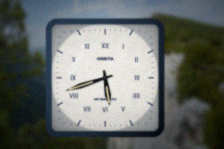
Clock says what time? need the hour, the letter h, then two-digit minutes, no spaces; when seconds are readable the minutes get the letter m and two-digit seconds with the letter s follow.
5h42
